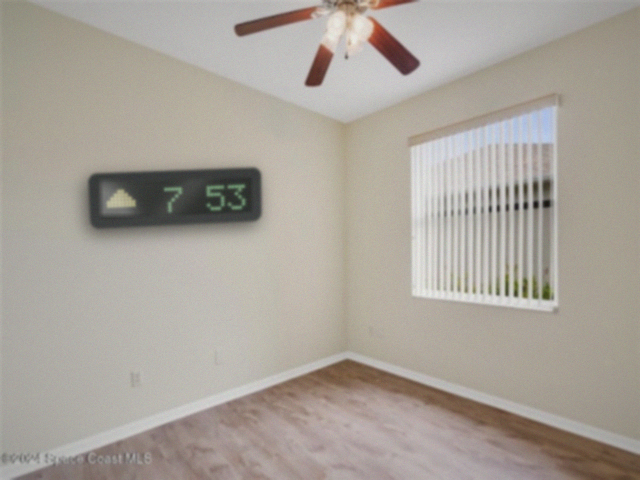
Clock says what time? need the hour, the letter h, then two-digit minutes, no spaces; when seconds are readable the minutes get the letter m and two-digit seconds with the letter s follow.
7h53
